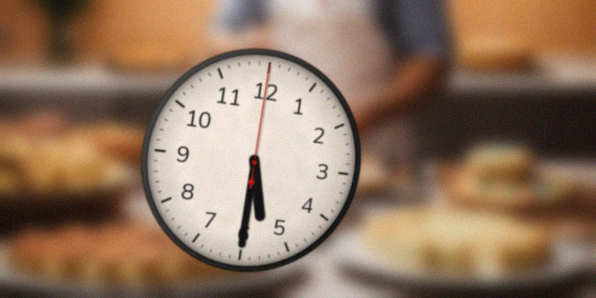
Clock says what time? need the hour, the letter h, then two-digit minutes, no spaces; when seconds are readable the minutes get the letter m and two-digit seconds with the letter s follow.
5h30m00s
